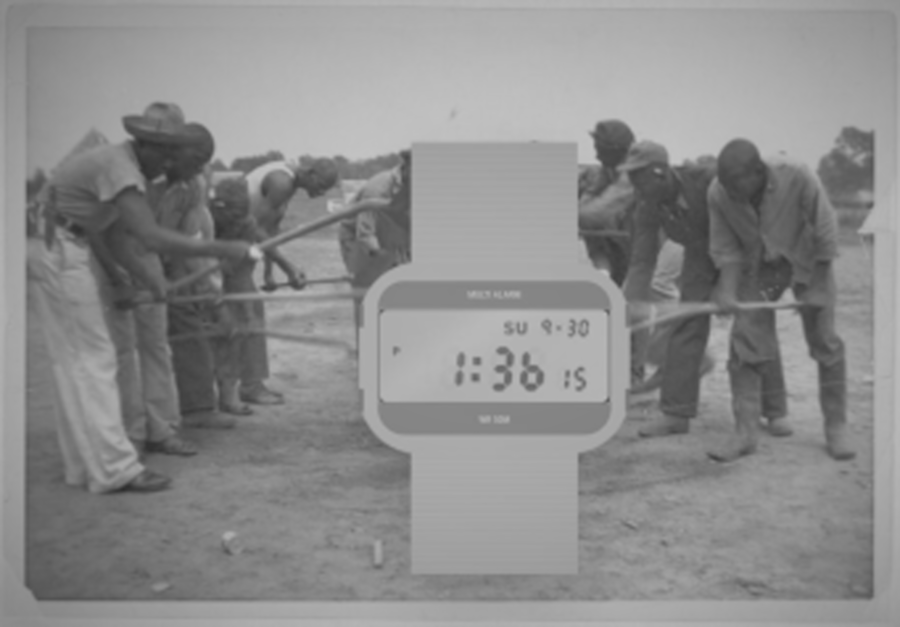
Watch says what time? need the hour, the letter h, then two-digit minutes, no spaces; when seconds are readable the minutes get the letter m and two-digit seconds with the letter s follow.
1h36m15s
